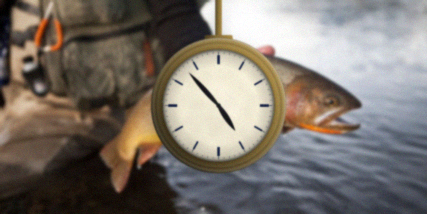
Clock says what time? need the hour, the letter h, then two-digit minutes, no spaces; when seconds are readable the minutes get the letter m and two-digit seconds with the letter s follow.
4h53
